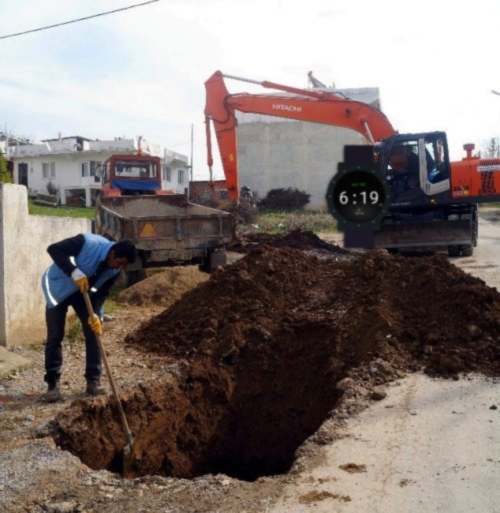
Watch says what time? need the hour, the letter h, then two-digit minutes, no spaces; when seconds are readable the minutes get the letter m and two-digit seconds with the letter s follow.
6h19
